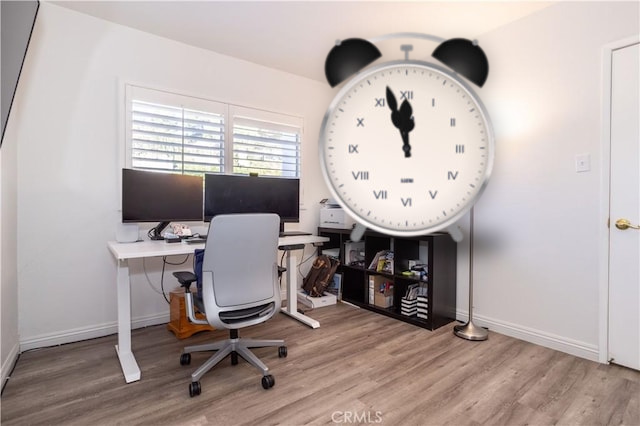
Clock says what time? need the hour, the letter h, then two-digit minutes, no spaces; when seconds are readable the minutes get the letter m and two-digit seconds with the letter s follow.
11h57
